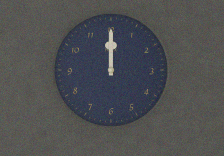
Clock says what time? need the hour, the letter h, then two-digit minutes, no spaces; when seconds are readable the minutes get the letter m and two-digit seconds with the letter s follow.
12h00
